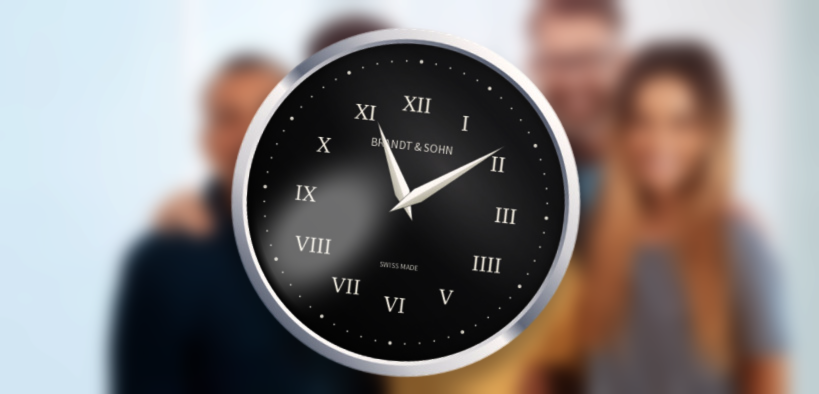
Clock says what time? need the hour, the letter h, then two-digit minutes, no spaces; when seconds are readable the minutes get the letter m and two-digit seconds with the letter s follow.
11h09
